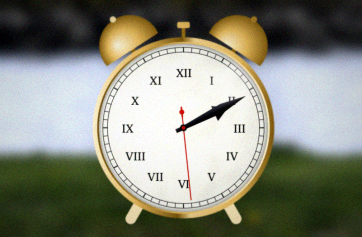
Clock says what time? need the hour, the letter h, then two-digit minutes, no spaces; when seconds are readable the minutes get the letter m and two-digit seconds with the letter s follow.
2h10m29s
